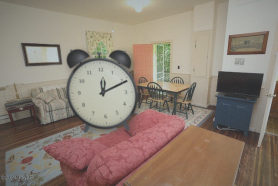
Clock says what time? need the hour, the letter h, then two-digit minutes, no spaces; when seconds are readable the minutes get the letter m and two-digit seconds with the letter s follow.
12h11
